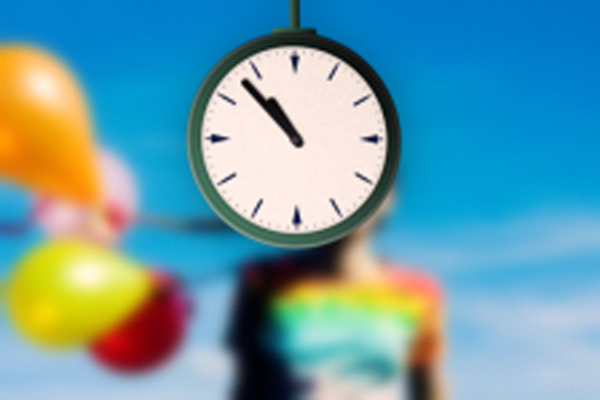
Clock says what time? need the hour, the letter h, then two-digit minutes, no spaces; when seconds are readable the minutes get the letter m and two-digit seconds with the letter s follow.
10h53
